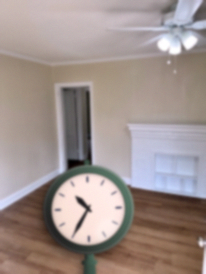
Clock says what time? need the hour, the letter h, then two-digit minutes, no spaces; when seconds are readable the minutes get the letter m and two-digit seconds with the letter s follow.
10h35
